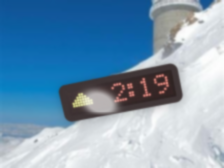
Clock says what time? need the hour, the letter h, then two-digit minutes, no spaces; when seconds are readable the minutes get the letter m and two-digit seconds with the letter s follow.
2h19
